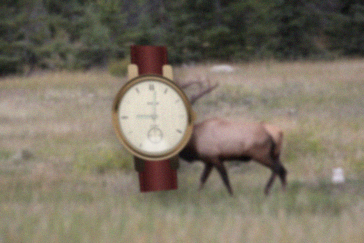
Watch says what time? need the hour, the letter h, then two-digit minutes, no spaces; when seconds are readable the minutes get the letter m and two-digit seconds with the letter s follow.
9h01
